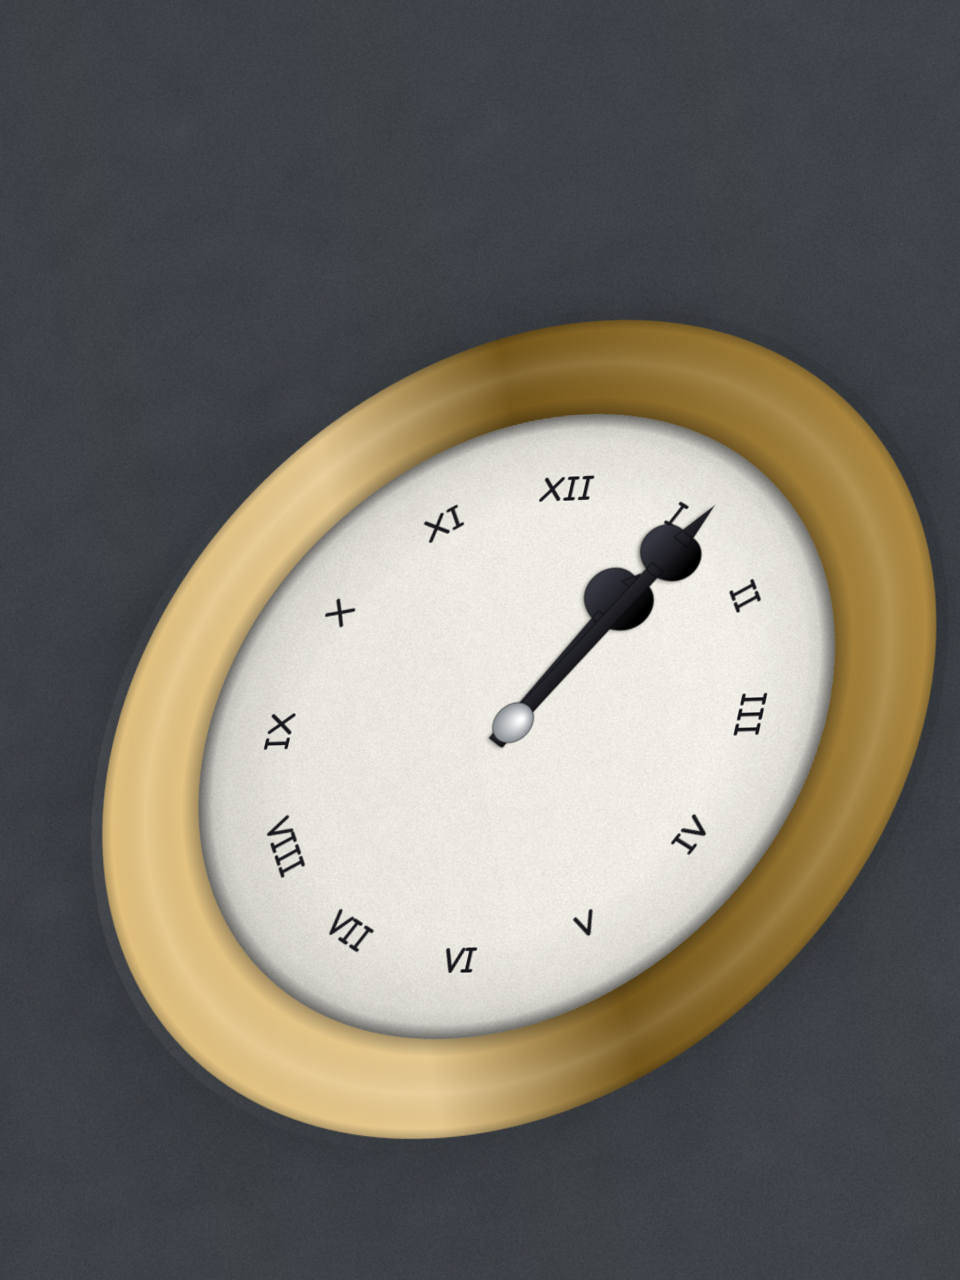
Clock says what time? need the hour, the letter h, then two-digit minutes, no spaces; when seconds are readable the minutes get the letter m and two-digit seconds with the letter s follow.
1h06
